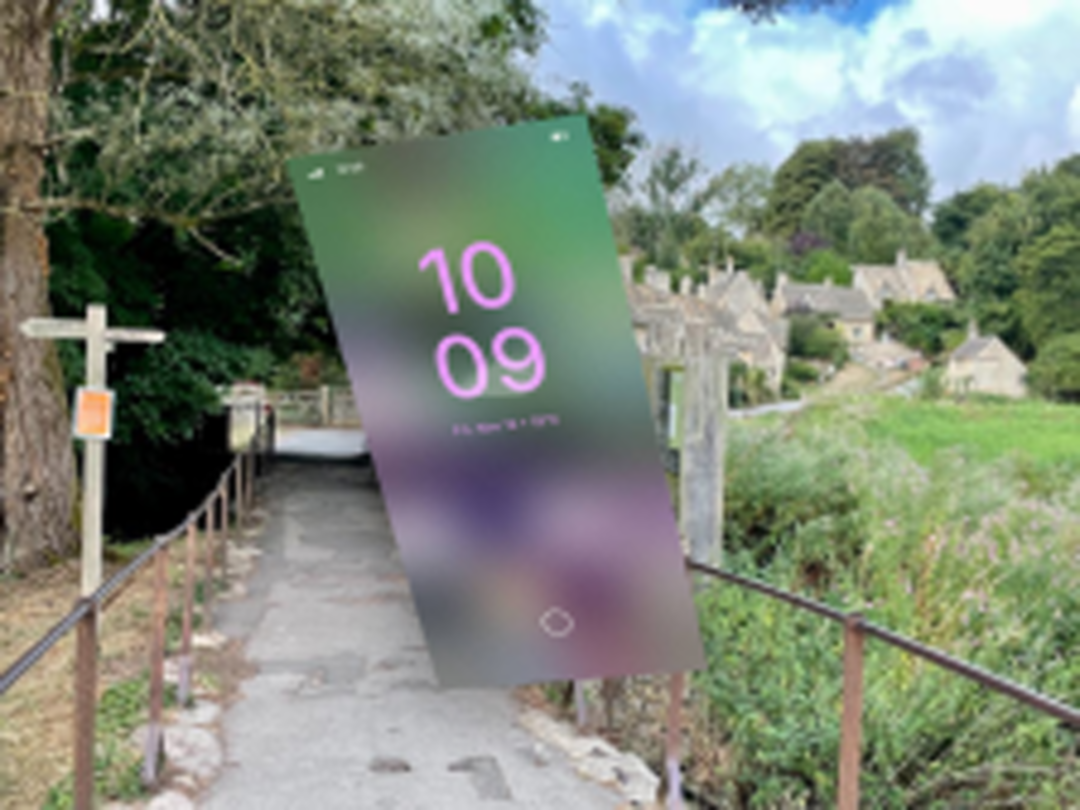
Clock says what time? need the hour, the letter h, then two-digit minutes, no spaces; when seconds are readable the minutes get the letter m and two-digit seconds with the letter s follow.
10h09
